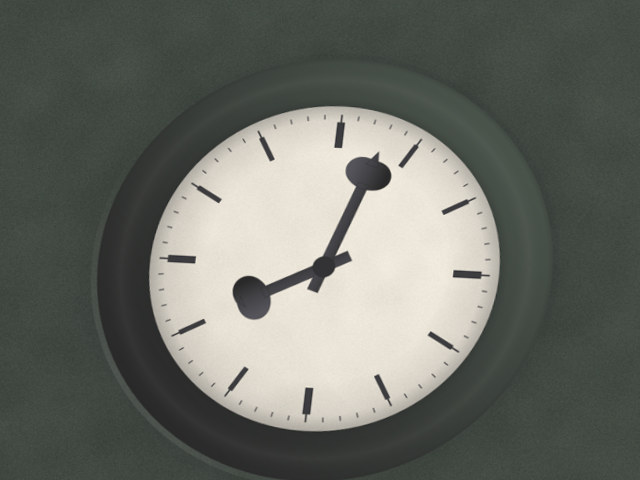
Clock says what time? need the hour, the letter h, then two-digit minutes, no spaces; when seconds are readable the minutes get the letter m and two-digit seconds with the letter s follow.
8h03
